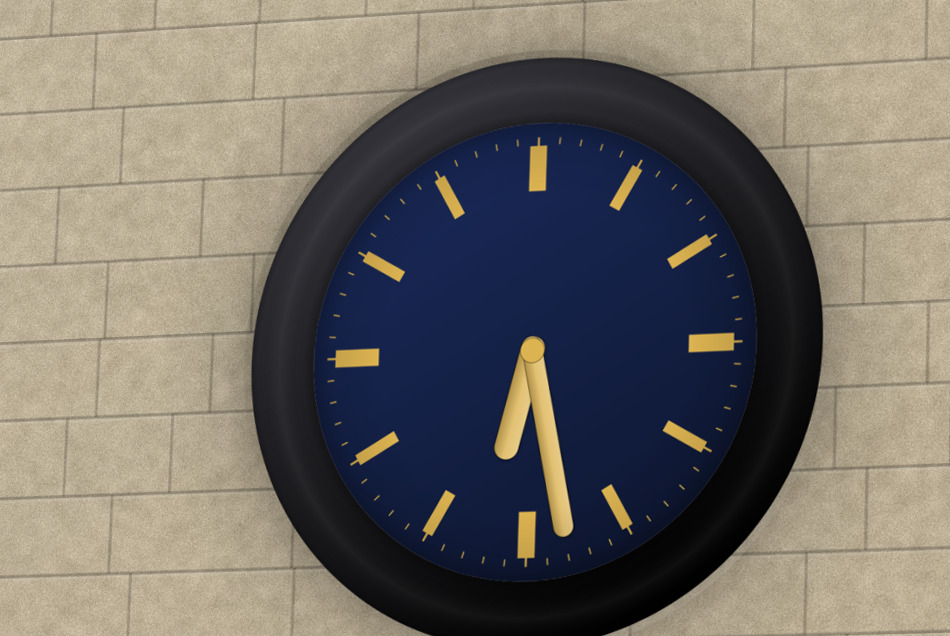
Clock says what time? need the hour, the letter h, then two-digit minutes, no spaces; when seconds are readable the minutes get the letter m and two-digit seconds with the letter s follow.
6h28
